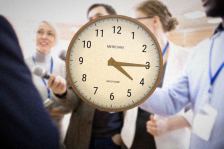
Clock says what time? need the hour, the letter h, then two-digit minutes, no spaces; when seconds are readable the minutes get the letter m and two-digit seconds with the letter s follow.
4h15
